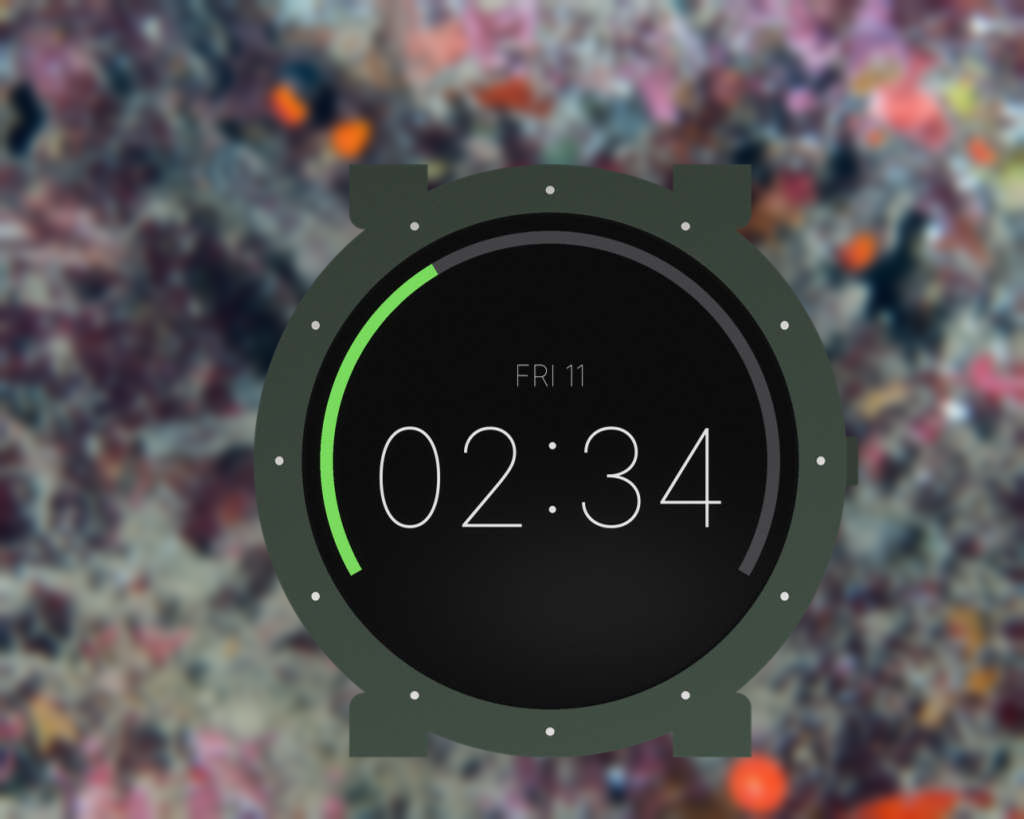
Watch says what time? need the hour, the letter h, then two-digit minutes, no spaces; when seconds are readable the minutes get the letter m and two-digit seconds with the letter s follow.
2h34
